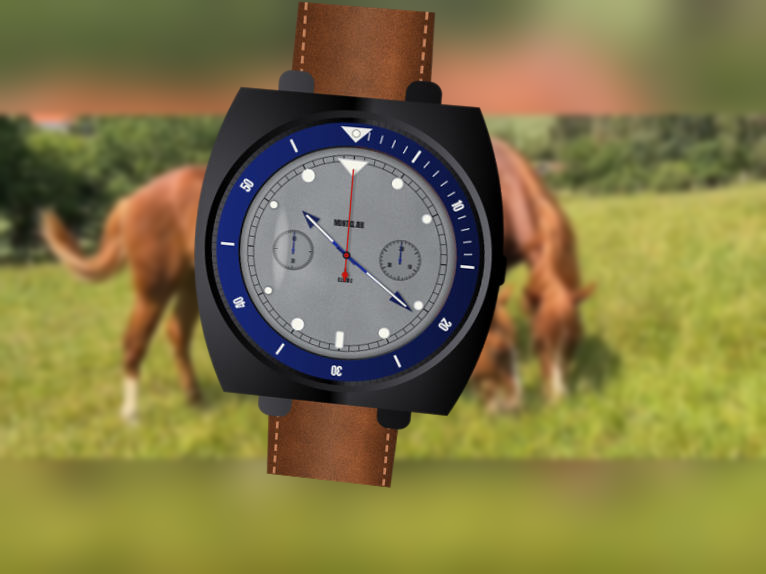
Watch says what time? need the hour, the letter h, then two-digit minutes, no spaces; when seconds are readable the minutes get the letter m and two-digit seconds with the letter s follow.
10h21
